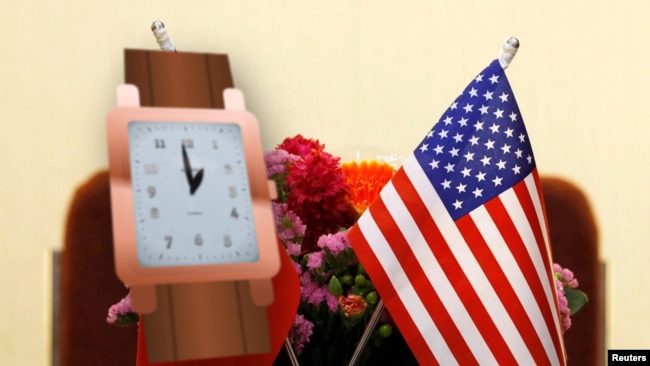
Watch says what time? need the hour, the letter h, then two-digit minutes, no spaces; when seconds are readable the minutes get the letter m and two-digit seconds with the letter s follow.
12h59
